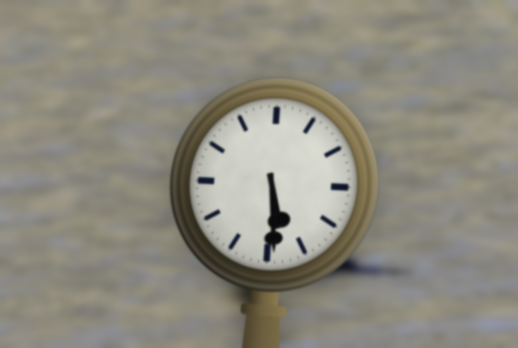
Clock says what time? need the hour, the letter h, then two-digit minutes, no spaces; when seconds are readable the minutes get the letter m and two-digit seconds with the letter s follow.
5h29
